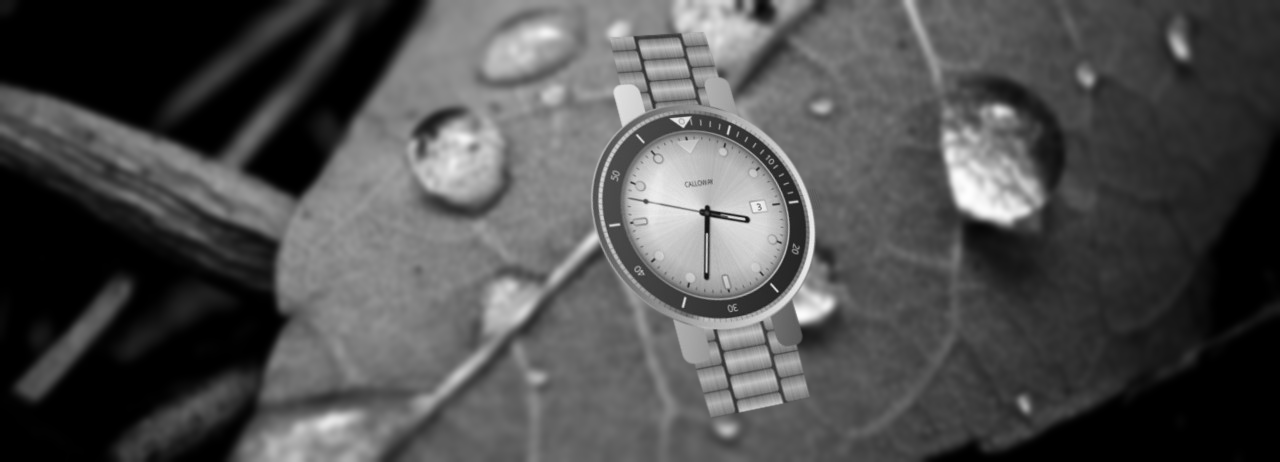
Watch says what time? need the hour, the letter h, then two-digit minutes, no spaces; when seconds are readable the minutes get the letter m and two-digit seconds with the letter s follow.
3h32m48s
